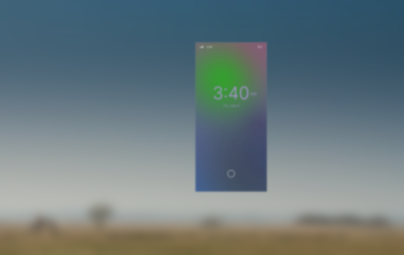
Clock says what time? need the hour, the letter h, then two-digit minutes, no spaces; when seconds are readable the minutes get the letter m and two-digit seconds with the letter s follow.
3h40
